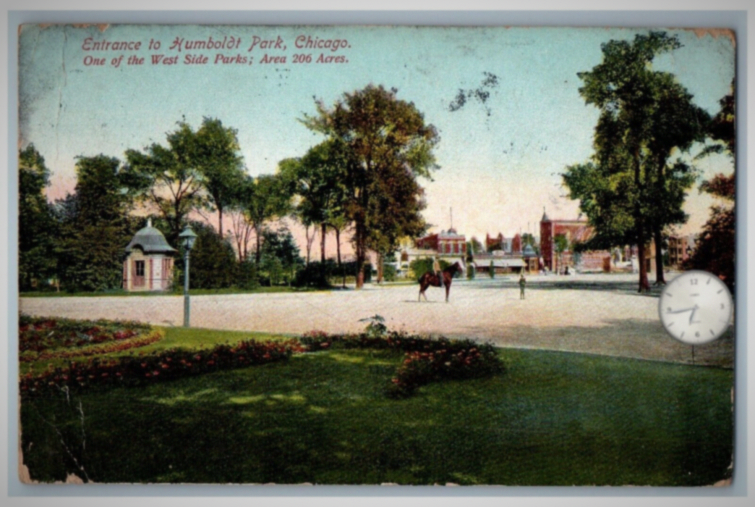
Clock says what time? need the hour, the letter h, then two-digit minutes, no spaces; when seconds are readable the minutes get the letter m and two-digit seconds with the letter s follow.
6h44
